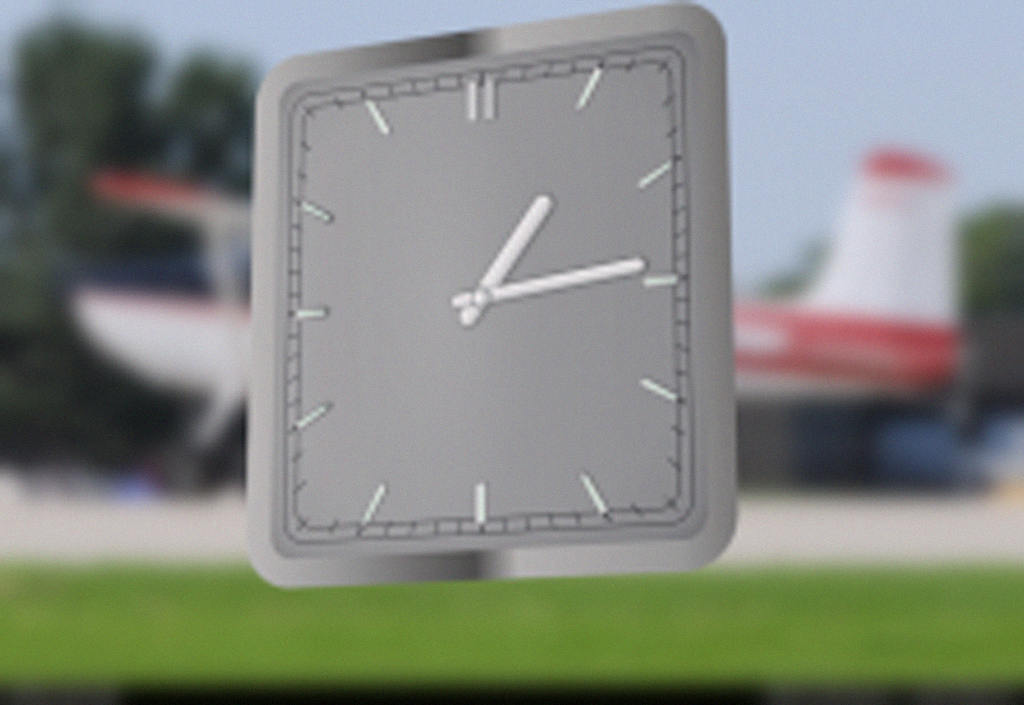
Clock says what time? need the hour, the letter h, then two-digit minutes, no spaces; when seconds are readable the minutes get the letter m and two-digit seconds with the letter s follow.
1h14
